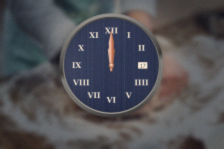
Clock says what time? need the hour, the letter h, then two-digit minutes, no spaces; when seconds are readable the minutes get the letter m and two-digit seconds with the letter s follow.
12h00
